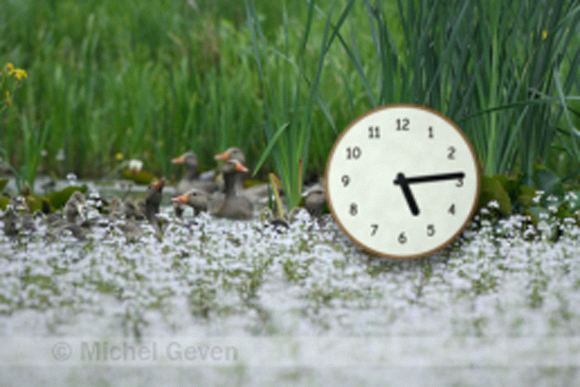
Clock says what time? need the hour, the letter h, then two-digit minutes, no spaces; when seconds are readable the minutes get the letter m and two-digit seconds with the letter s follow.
5h14
